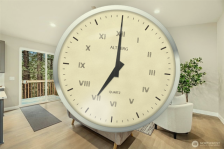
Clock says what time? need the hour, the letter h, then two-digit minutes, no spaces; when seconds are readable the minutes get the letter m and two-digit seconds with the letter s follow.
7h00
